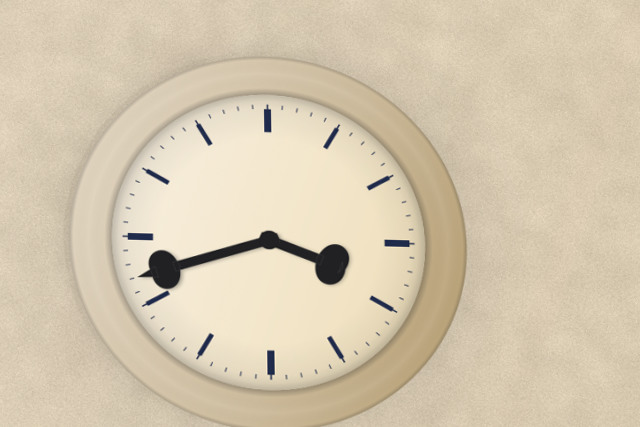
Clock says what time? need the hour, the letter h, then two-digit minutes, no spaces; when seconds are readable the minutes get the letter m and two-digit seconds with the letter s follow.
3h42
